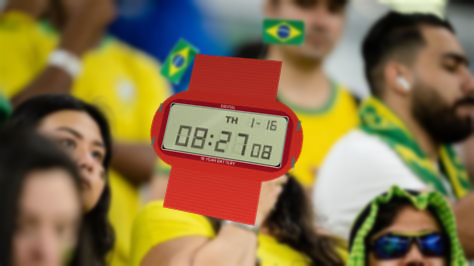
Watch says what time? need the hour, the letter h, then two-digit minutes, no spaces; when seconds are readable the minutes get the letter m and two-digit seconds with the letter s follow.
8h27m08s
